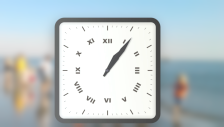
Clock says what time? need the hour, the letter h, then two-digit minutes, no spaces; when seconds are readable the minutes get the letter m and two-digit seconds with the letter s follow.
1h06
